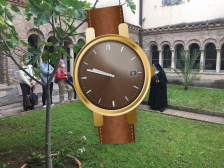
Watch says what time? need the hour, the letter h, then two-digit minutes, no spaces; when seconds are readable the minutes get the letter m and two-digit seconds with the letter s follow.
9h48
